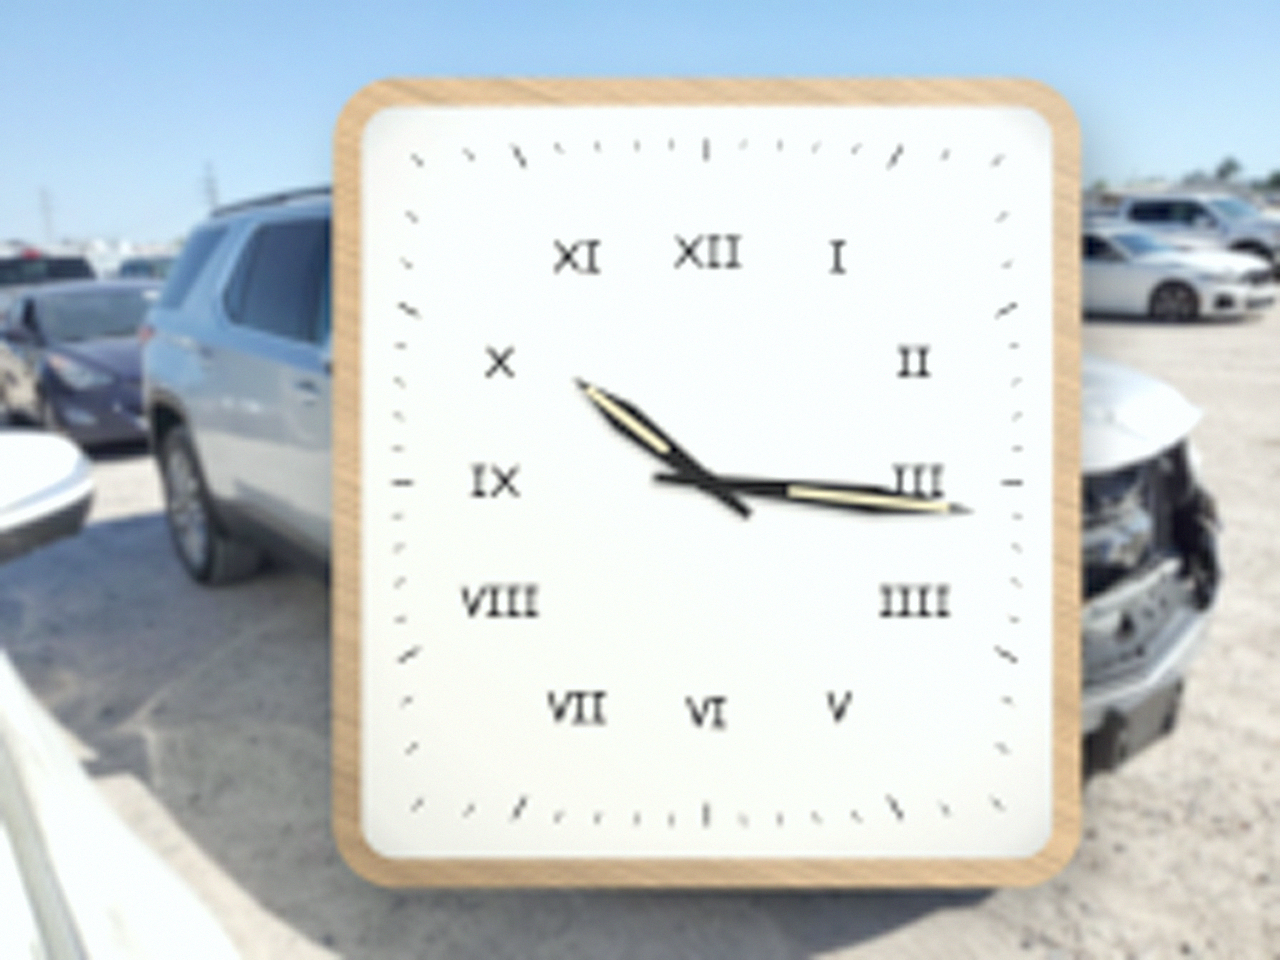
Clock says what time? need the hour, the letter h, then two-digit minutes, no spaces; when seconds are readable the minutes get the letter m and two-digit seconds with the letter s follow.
10h16
